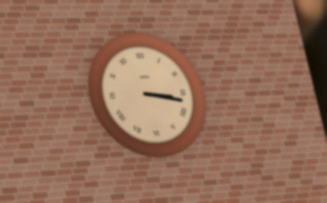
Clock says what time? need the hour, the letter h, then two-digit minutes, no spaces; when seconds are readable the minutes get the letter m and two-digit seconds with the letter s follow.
3h17
